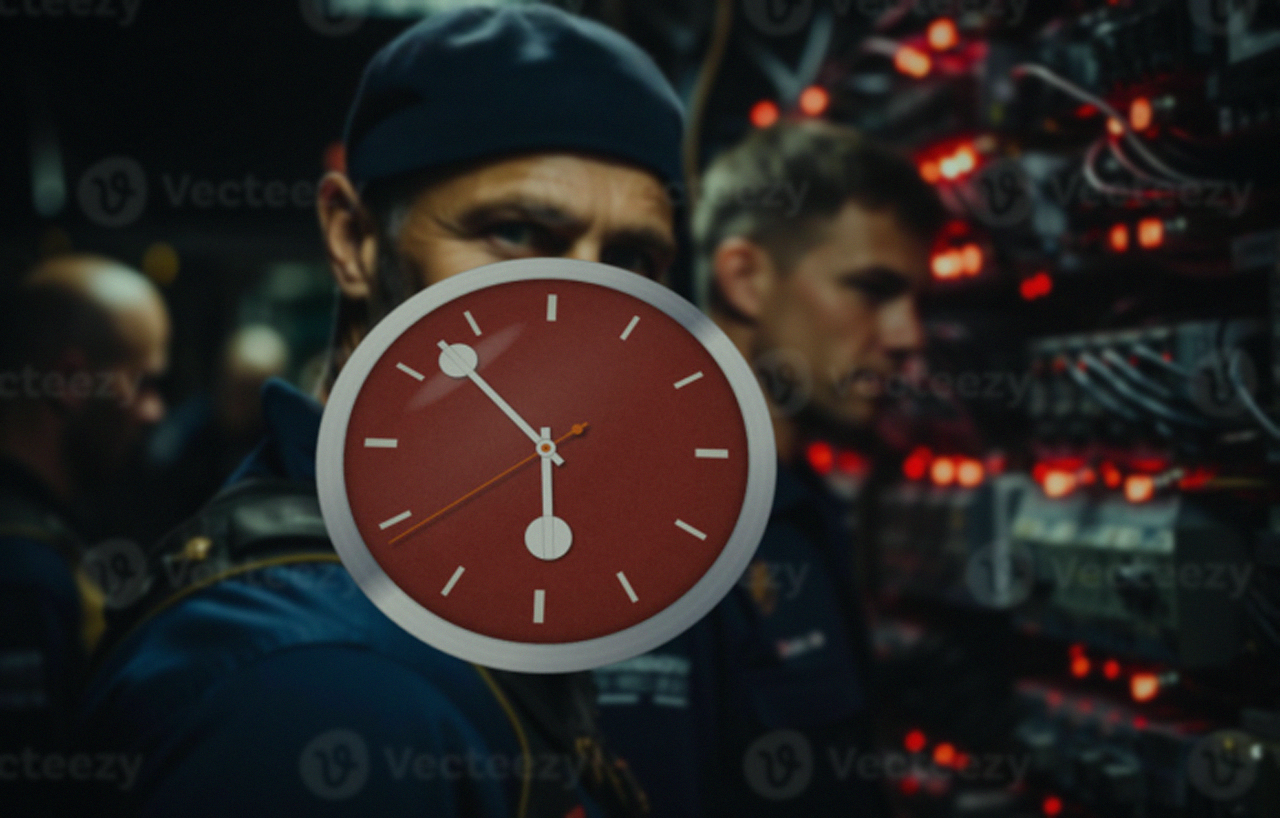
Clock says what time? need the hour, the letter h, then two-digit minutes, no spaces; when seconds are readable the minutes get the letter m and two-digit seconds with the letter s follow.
5h52m39s
